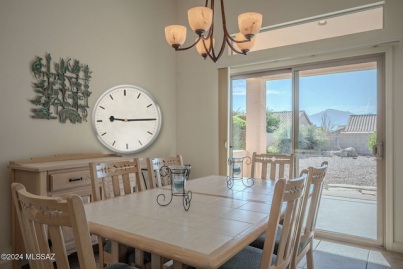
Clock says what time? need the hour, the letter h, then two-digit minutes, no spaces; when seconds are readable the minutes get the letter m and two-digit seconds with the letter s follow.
9h15
